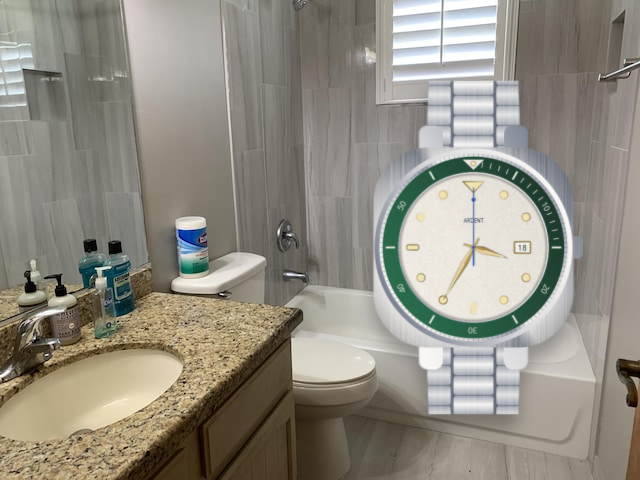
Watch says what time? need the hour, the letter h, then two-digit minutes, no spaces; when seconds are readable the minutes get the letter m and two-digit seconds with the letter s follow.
3h35m00s
